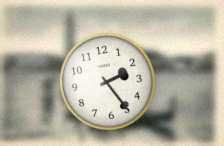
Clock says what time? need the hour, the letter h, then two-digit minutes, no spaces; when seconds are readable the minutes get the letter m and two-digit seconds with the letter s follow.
2h25
